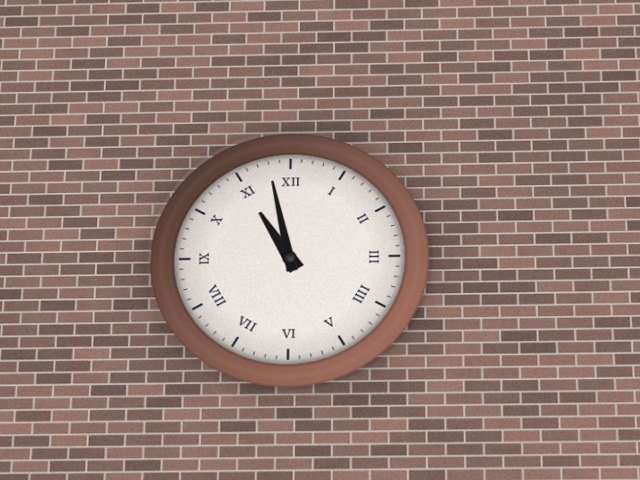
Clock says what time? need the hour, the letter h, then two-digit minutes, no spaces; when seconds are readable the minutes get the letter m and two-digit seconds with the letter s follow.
10h58
